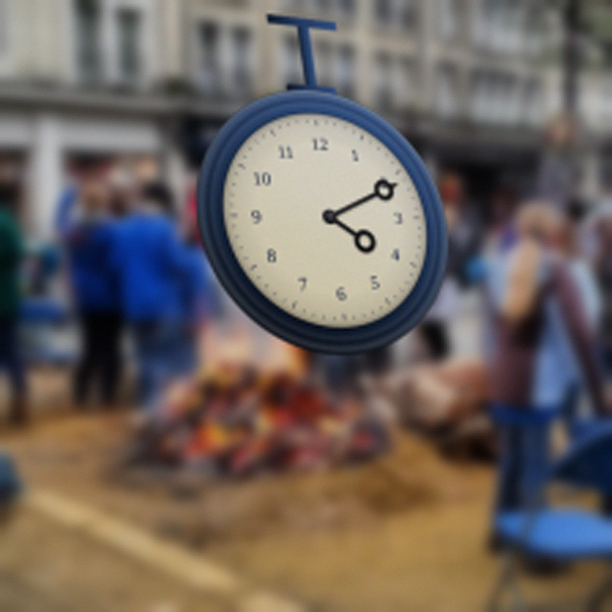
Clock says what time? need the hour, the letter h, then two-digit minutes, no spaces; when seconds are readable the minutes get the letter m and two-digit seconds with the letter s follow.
4h11
